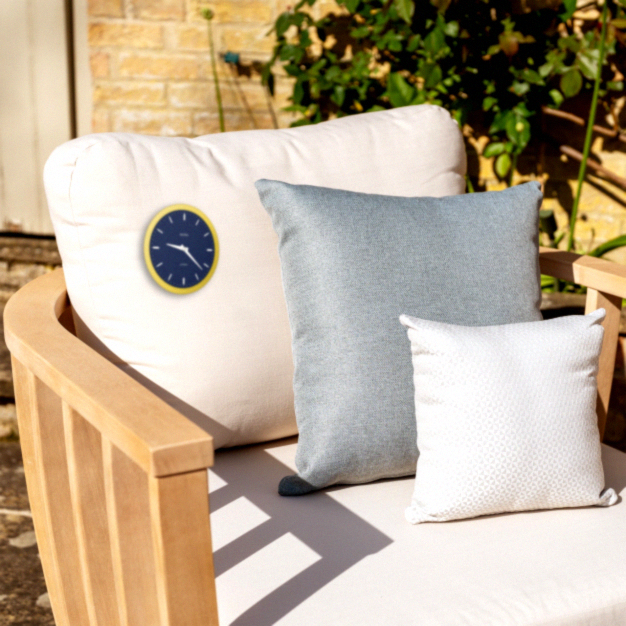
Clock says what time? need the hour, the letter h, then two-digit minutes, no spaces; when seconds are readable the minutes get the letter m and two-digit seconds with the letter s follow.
9h22
